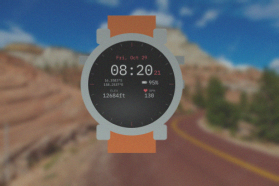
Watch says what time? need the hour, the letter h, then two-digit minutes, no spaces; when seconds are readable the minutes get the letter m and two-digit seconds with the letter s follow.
8h20
